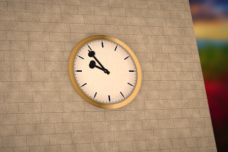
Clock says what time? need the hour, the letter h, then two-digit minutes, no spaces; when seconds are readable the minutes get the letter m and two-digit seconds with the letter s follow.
9h54
